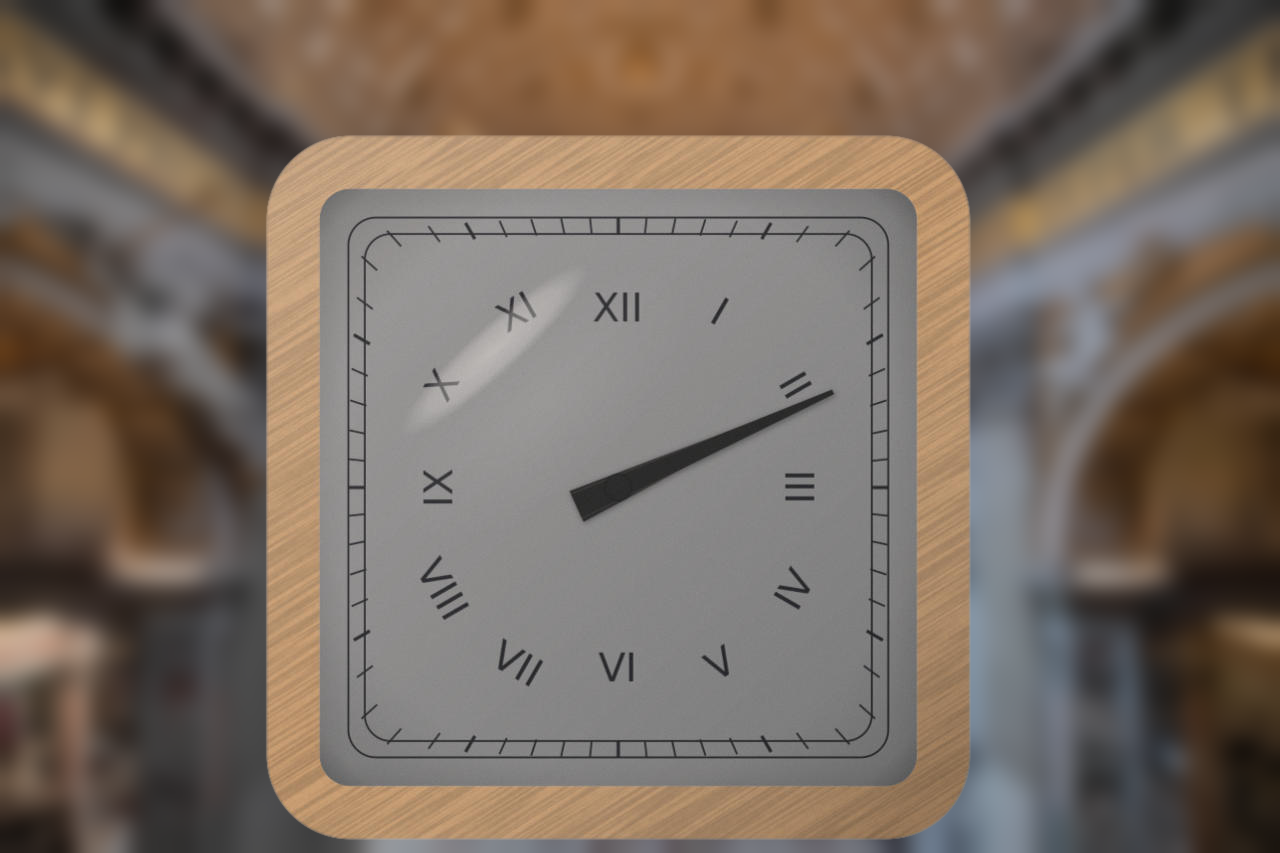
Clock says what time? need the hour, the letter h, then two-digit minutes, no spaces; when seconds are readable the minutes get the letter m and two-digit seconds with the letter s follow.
2h11
